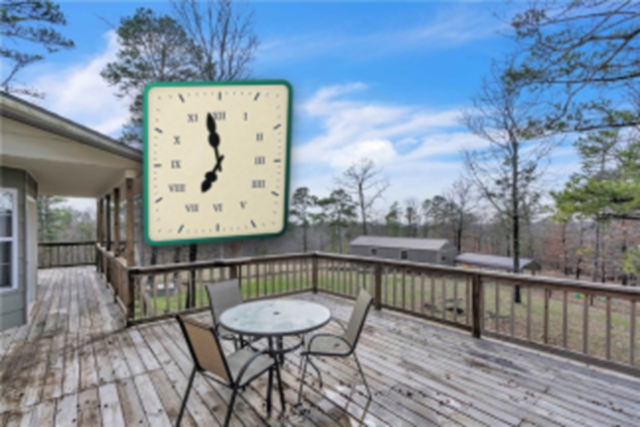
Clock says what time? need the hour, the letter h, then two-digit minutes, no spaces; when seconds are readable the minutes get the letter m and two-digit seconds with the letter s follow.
6h58
